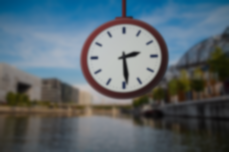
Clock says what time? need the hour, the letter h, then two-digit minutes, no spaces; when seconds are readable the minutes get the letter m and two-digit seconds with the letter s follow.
2h29
